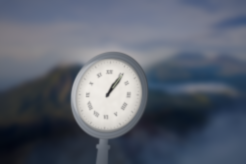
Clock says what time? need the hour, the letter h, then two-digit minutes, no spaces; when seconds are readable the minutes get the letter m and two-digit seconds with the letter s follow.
1h06
